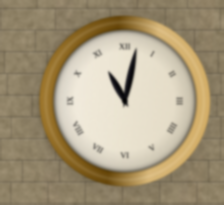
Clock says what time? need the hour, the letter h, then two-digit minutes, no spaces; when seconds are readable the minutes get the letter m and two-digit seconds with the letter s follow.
11h02
